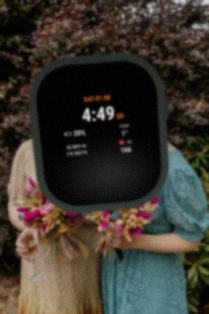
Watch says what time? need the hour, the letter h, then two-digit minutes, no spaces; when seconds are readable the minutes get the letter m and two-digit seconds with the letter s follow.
4h49
